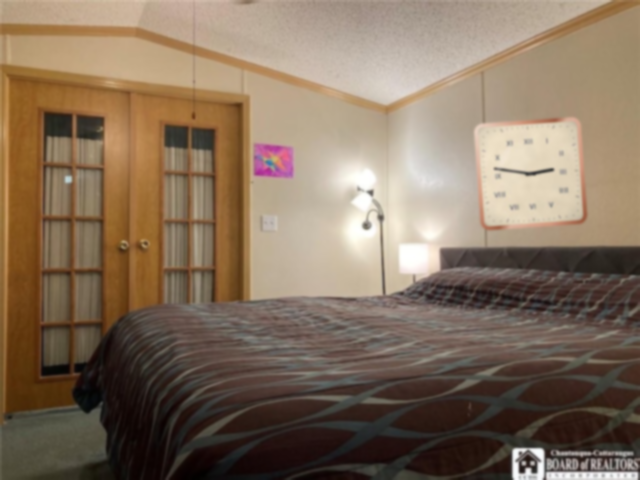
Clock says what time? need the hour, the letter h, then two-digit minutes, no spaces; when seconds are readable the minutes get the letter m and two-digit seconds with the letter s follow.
2h47
